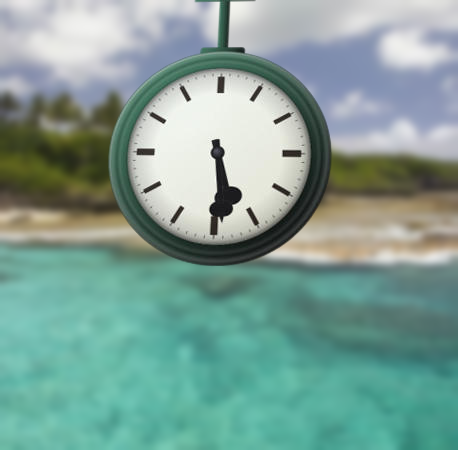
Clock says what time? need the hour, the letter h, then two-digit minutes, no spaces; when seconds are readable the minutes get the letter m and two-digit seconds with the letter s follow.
5h29
